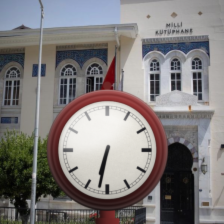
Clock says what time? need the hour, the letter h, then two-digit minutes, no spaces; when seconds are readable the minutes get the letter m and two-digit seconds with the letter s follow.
6h32
